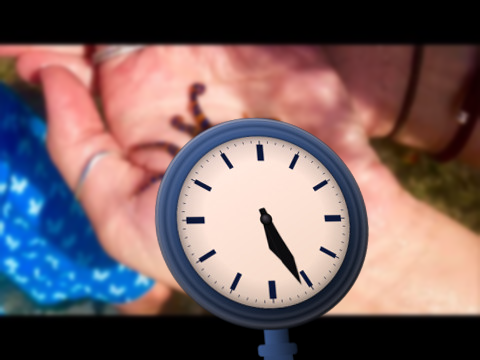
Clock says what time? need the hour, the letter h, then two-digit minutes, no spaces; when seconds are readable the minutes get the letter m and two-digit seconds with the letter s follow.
5h26
